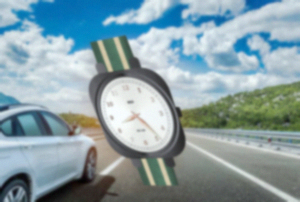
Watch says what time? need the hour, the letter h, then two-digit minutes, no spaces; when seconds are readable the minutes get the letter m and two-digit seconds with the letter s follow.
8h24
